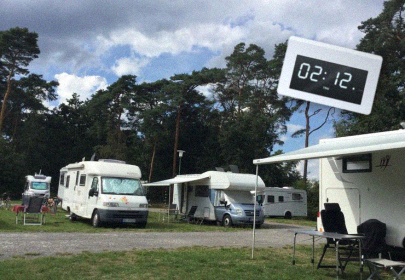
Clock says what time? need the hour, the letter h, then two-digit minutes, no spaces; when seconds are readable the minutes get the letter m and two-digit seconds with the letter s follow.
2h12
